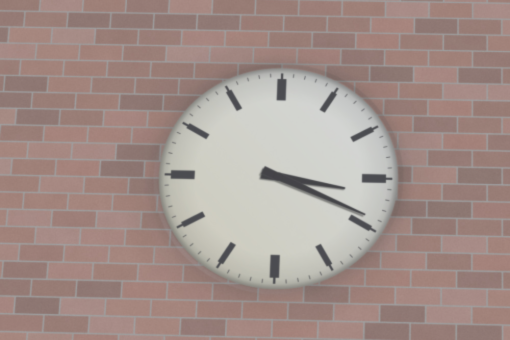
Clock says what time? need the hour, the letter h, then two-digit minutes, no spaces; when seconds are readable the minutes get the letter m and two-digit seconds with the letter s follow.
3h19
